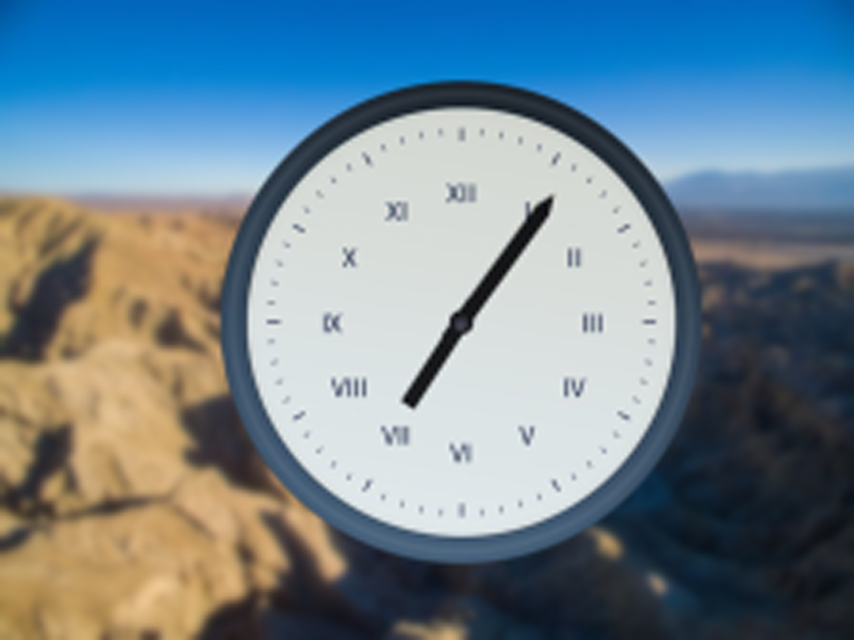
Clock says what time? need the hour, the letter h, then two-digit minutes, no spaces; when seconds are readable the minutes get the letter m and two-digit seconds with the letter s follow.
7h06
